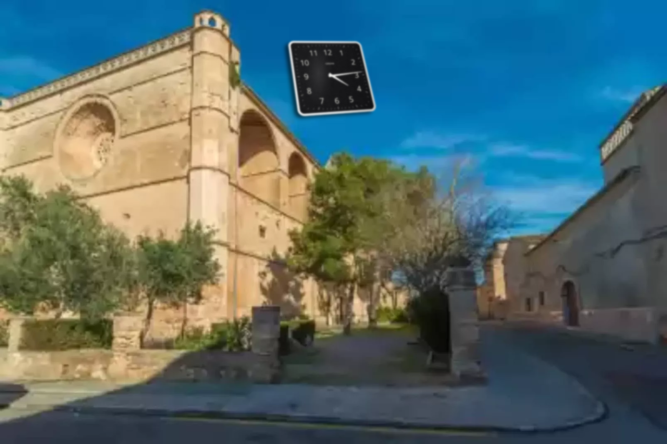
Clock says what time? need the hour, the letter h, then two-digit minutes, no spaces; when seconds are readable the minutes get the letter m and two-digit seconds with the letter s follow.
4h14
